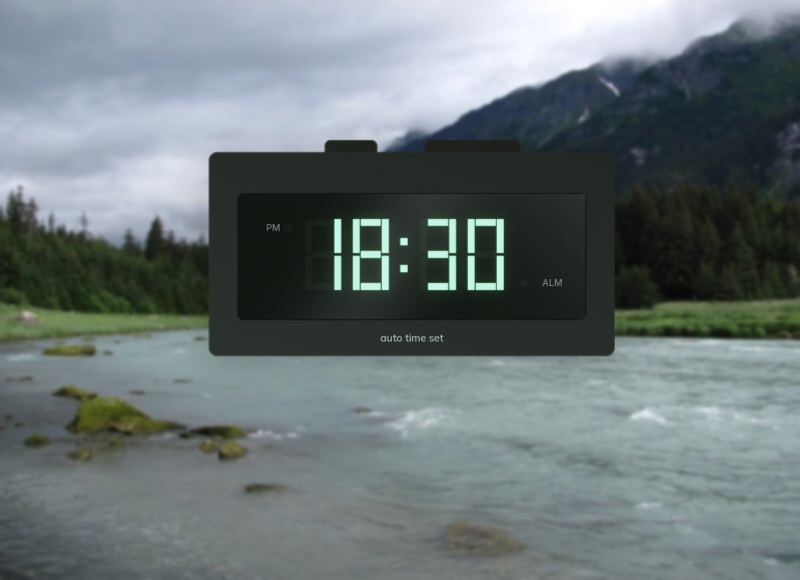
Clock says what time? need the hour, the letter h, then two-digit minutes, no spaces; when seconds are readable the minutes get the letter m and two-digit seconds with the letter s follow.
18h30
